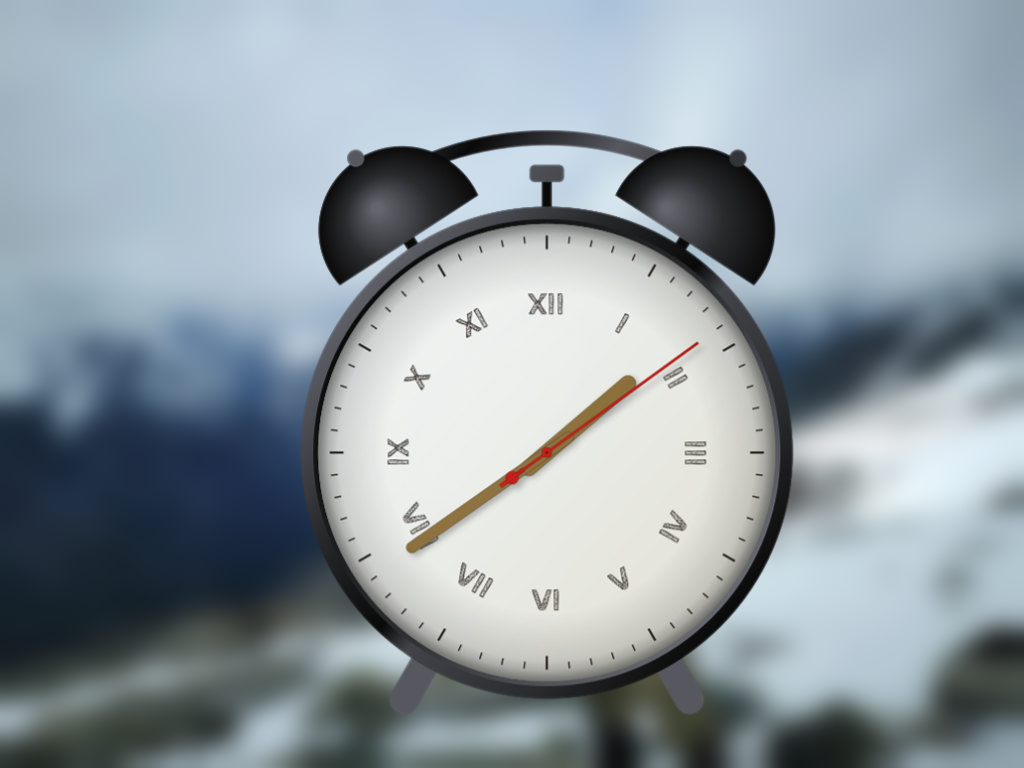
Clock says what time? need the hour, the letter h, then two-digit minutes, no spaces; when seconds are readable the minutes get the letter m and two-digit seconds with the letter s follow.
1h39m09s
